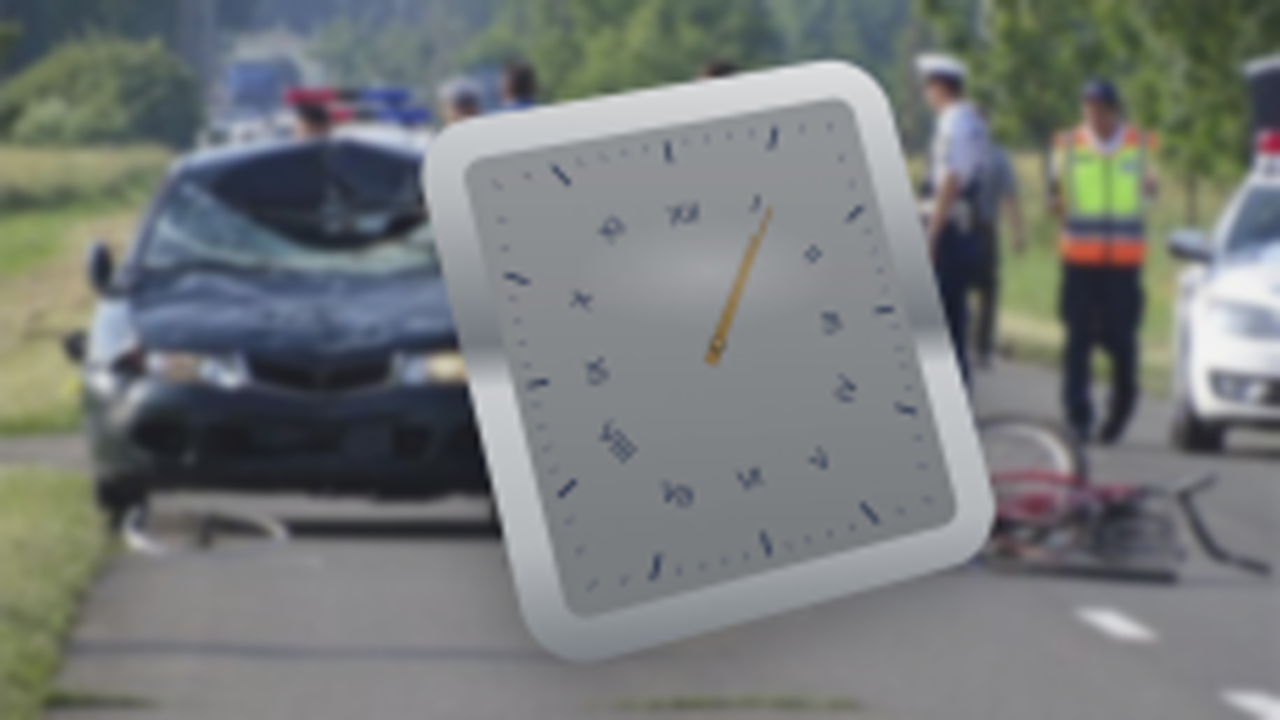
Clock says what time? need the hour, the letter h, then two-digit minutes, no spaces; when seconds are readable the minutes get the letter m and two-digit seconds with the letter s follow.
1h06
